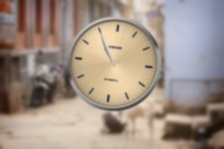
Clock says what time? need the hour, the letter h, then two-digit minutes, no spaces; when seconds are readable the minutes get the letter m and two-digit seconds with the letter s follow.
10h55
